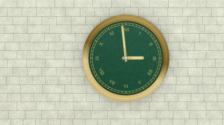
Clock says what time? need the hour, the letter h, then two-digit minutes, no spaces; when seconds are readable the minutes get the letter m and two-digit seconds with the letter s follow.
2h59
